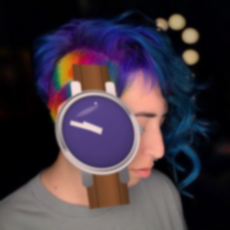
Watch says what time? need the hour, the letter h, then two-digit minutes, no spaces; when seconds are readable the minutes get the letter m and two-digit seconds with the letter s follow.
9h48
